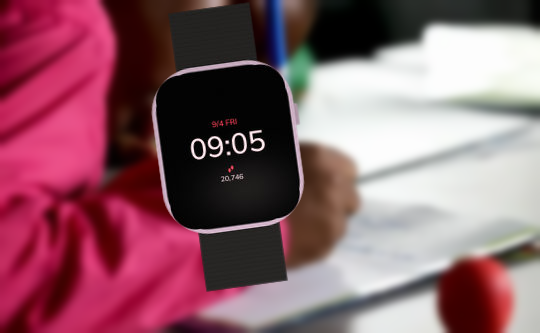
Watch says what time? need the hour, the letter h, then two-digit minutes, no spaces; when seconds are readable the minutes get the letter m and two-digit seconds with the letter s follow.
9h05
